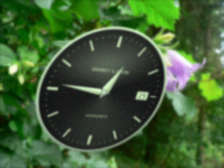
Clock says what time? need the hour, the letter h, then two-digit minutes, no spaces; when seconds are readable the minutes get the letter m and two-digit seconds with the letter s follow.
12h46
